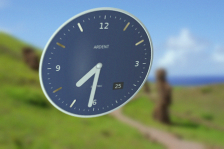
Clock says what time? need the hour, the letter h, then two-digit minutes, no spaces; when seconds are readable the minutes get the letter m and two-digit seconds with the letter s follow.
7h31
